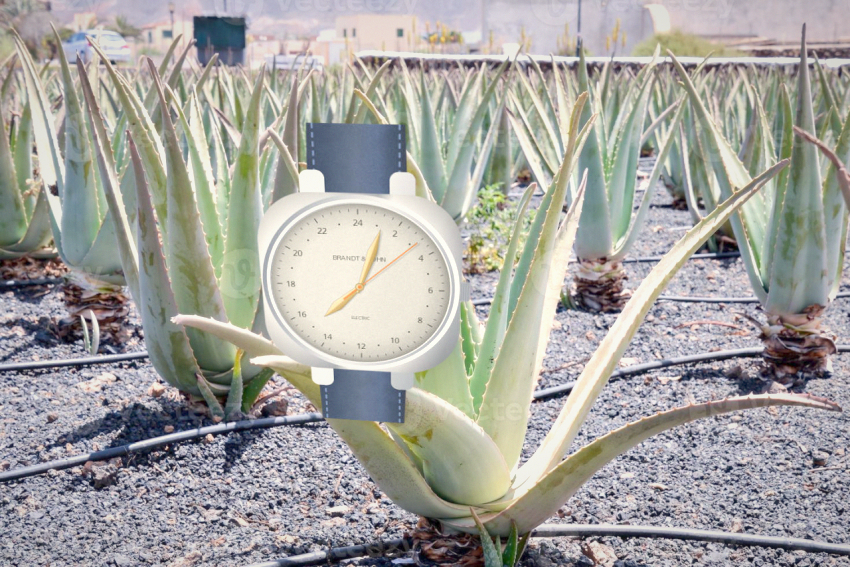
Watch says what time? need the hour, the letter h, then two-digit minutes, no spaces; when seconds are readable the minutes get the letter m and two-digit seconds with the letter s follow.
15h03m08s
